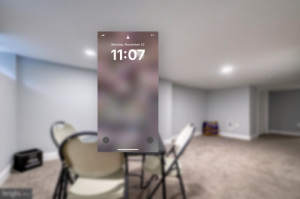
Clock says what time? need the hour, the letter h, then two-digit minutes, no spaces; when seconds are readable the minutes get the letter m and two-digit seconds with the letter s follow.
11h07
